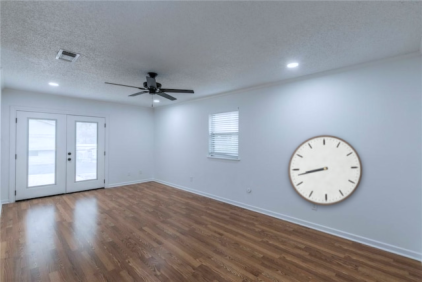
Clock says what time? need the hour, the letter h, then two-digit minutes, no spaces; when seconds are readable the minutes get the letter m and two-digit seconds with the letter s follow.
8h43
